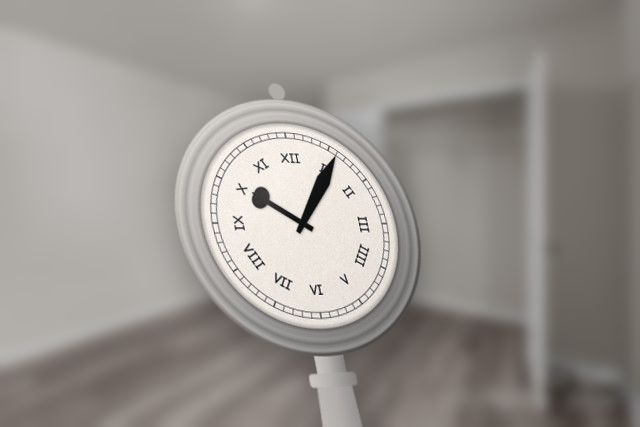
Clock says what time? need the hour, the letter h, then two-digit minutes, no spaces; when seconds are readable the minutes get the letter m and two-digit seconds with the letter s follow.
10h06
